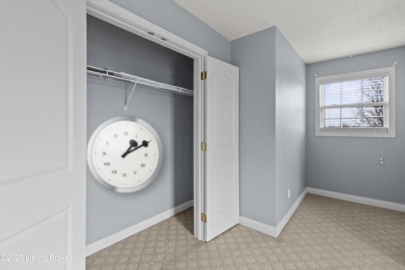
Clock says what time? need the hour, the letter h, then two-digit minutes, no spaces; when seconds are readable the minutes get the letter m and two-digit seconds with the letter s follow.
1h10
